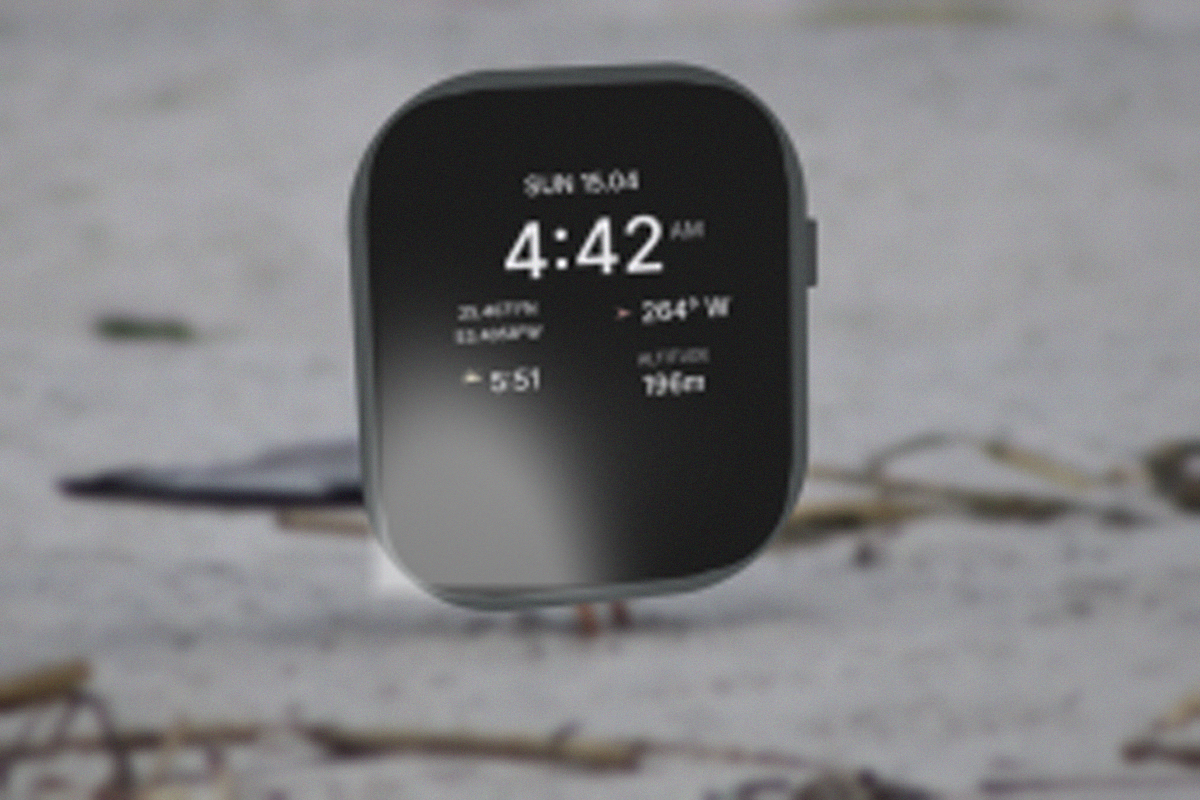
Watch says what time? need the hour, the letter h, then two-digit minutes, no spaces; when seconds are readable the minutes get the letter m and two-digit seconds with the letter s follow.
4h42
